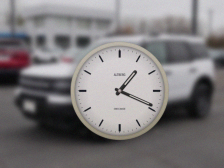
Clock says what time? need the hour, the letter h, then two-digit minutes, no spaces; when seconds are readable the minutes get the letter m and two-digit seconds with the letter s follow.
1h19
